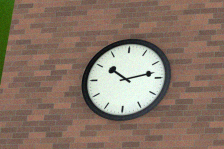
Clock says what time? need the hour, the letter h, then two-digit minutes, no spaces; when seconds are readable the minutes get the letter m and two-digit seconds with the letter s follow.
10h13
